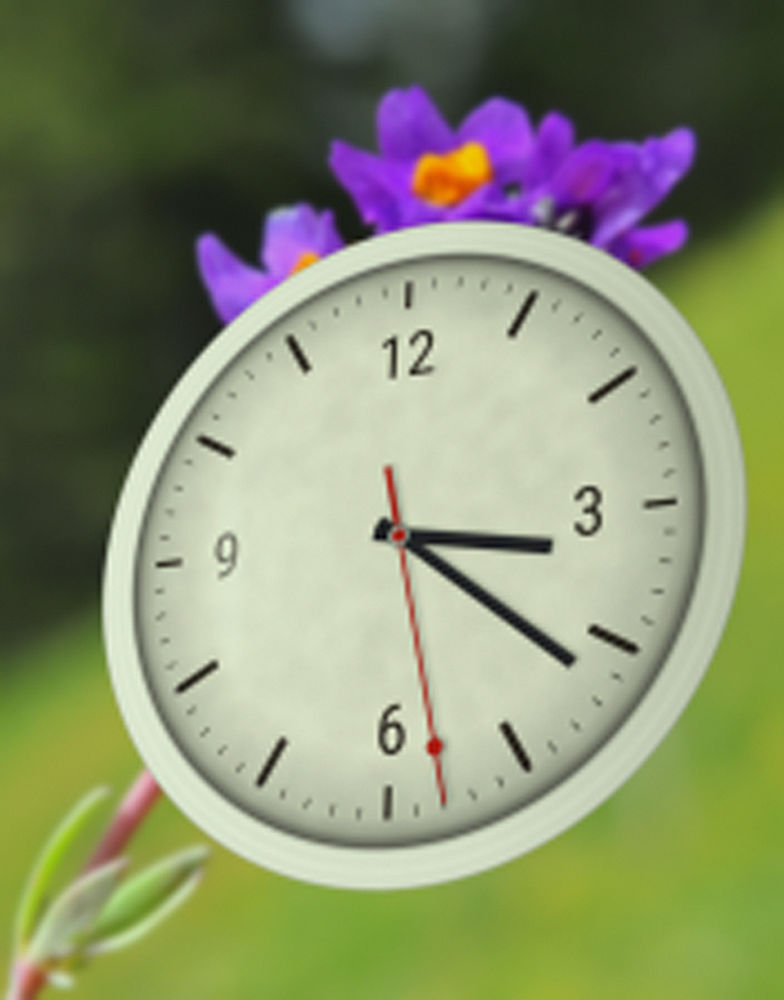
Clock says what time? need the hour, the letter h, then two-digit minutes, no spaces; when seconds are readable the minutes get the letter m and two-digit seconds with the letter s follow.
3h21m28s
